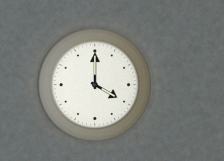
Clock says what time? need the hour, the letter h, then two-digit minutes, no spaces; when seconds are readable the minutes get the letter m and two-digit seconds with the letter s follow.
4h00
